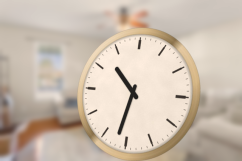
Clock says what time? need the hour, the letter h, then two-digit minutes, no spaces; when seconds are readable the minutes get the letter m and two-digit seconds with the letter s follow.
10h32
